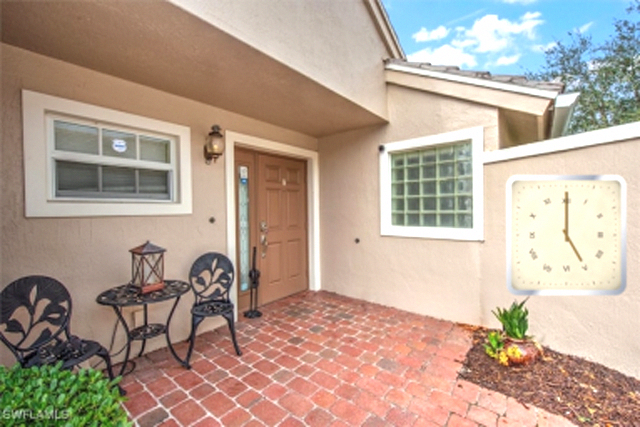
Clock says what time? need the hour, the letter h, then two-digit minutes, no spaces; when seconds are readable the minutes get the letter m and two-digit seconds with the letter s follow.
5h00
